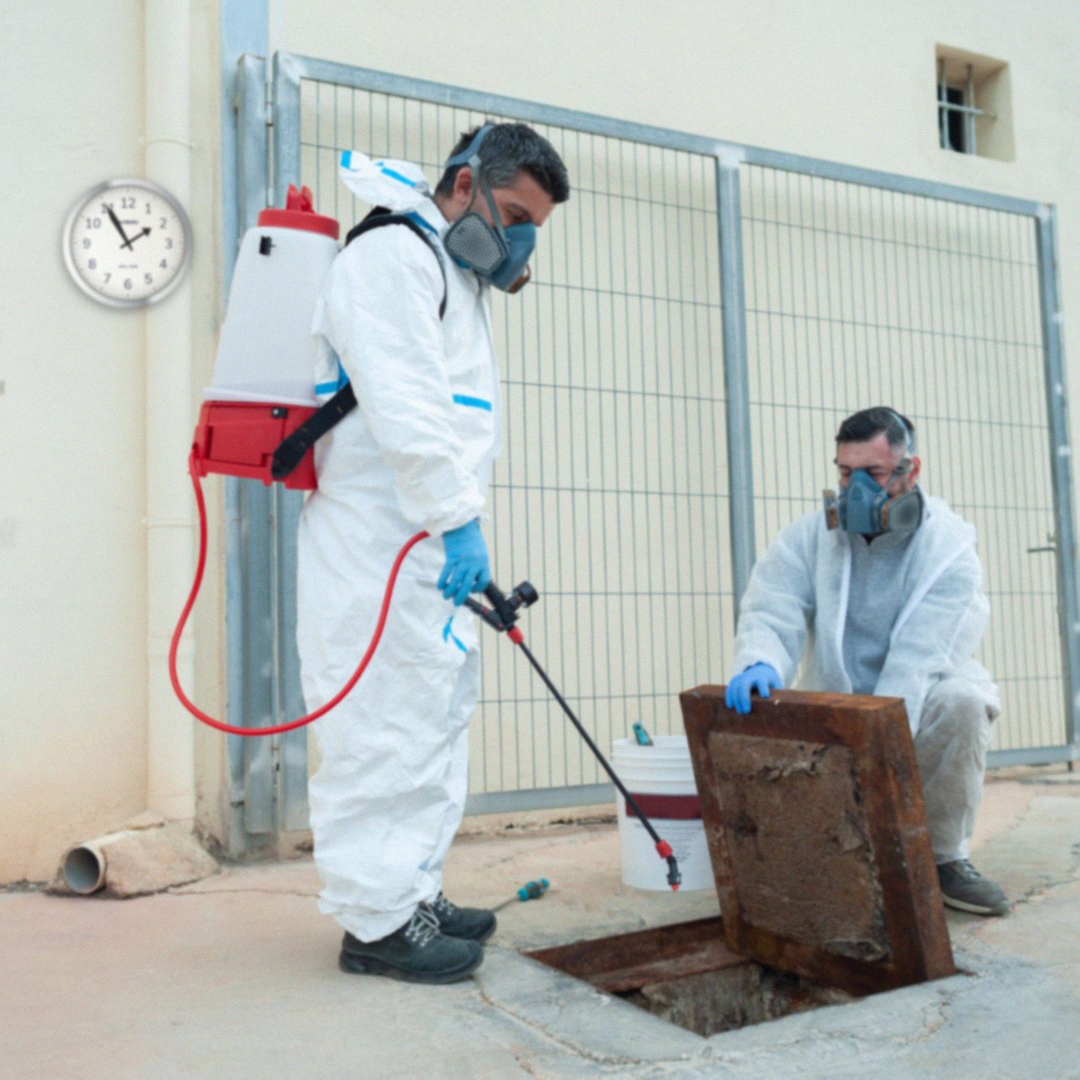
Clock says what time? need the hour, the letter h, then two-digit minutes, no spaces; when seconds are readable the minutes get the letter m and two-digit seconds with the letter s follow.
1h55
